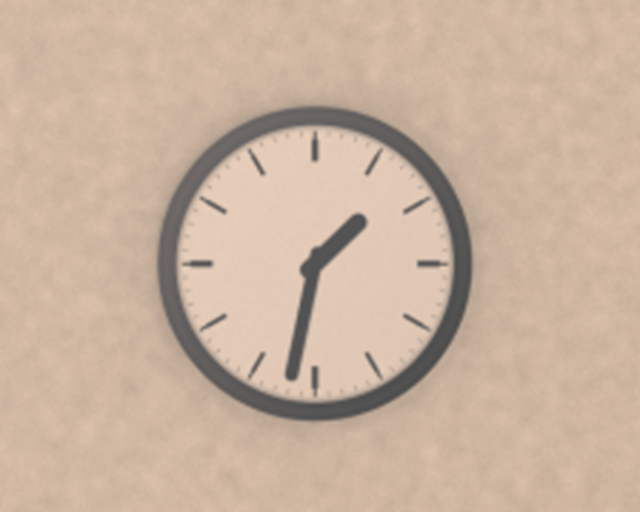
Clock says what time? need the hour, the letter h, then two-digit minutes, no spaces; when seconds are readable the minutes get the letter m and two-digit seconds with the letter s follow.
1h32
